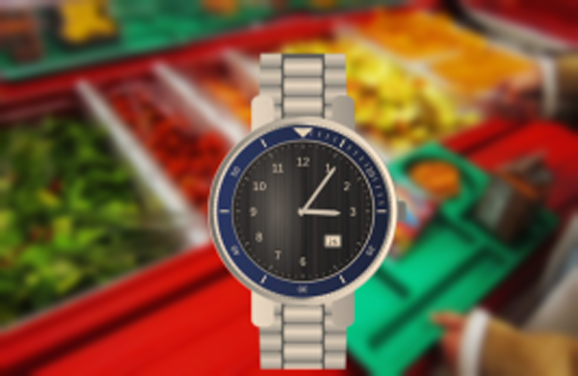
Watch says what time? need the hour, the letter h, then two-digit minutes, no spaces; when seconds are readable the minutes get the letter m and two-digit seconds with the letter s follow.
3h06
